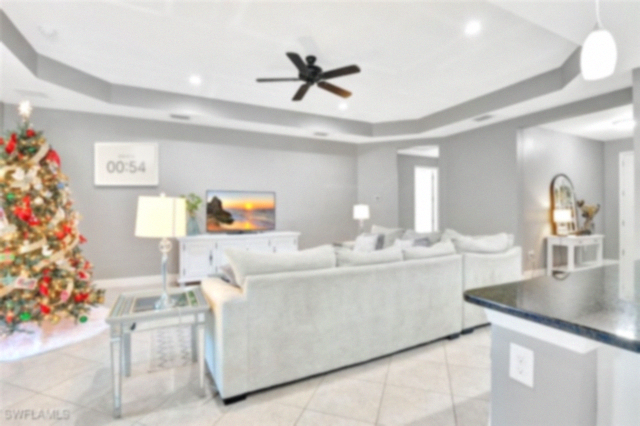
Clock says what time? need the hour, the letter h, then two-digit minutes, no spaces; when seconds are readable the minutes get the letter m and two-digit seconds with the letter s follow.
0h54
